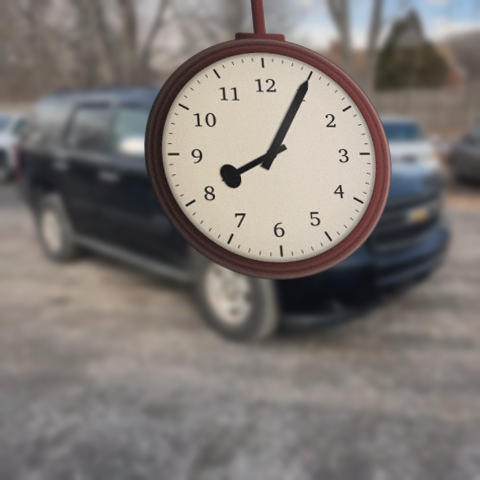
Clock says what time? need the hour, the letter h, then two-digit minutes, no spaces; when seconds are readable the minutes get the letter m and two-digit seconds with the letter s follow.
8h05
